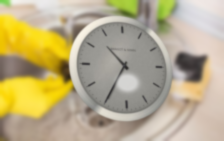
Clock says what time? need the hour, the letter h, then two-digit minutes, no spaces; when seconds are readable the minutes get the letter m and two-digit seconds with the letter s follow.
10h35
